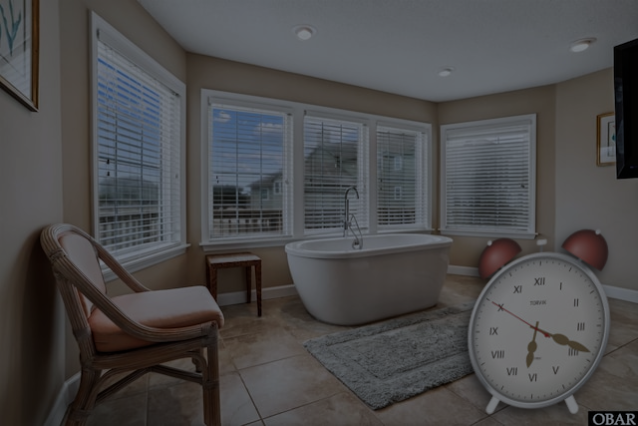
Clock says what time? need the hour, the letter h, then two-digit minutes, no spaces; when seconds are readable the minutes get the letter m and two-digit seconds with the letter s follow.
6h18m50s
